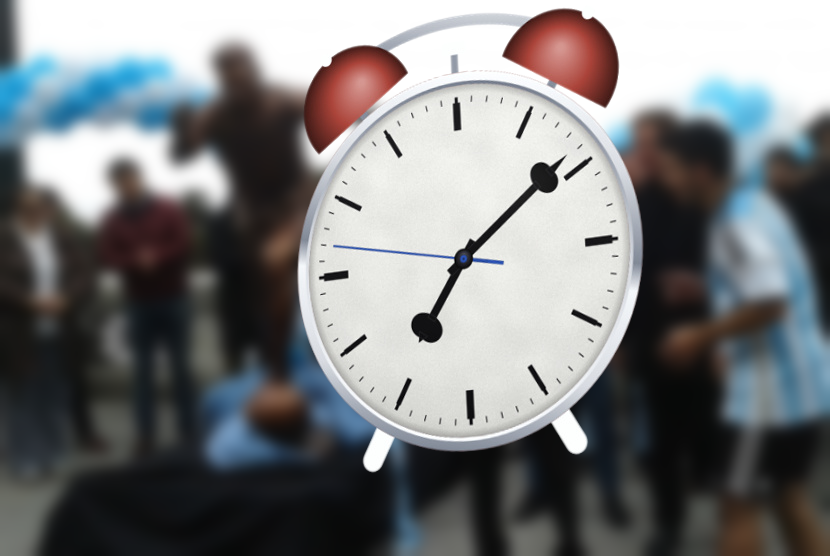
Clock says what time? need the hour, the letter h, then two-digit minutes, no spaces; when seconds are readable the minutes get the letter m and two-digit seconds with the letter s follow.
7h08m47s
